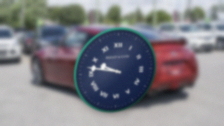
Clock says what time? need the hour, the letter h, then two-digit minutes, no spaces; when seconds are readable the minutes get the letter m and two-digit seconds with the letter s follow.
9h47
